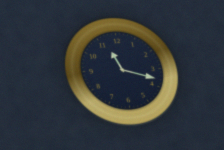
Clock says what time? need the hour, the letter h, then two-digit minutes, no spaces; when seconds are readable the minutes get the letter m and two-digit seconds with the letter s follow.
11h18
